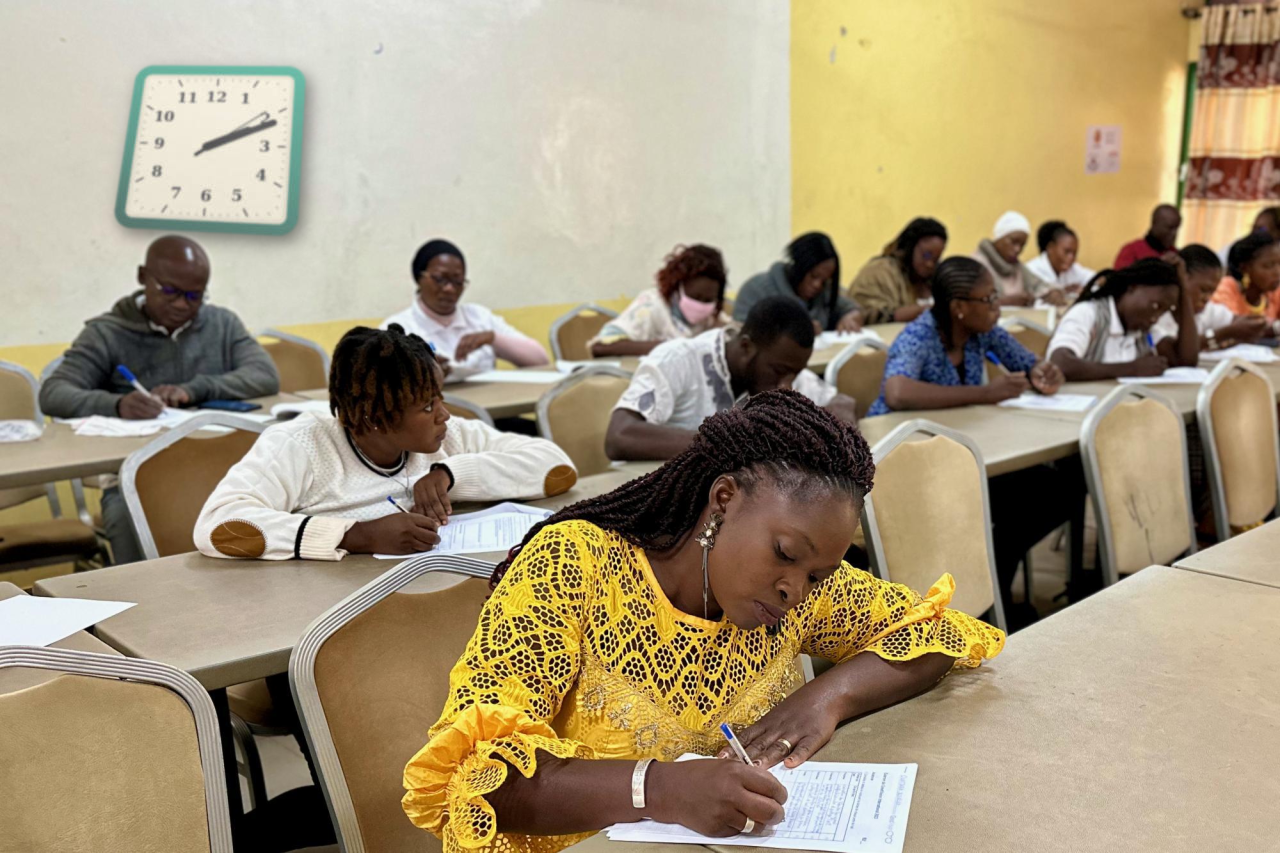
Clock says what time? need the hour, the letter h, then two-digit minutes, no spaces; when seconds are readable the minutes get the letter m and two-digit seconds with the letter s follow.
2h11m09s
